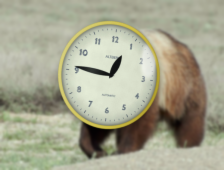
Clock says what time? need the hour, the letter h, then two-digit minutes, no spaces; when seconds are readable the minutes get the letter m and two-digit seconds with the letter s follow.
12h46
